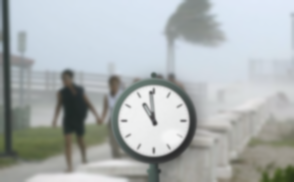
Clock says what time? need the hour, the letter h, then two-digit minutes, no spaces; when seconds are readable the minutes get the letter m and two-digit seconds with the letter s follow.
10h59
